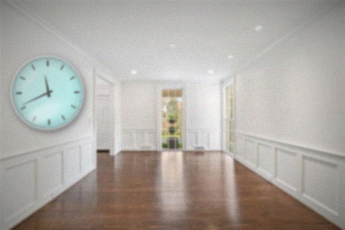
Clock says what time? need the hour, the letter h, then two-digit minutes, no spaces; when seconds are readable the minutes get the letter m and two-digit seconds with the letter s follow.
11h41
